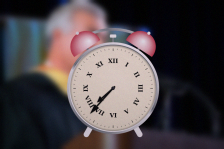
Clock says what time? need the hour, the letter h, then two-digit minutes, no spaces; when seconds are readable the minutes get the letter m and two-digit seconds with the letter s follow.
7h37
